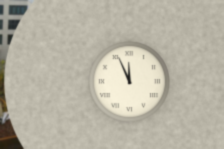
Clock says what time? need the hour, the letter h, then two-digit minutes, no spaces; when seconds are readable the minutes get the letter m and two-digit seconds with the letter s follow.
11h56
